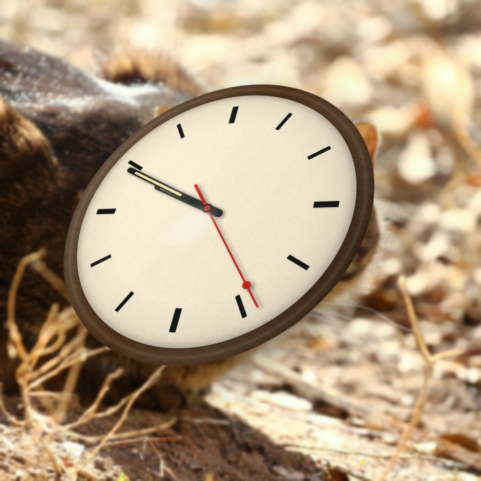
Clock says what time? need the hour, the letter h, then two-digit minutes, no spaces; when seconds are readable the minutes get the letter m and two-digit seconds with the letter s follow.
9h49m24s
